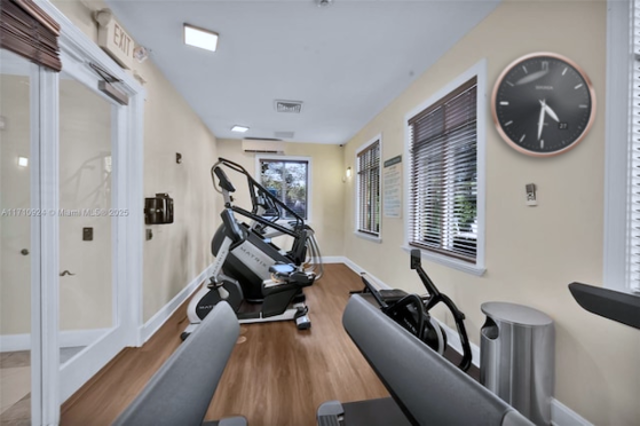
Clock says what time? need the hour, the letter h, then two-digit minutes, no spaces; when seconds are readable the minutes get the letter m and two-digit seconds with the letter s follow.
4h31
